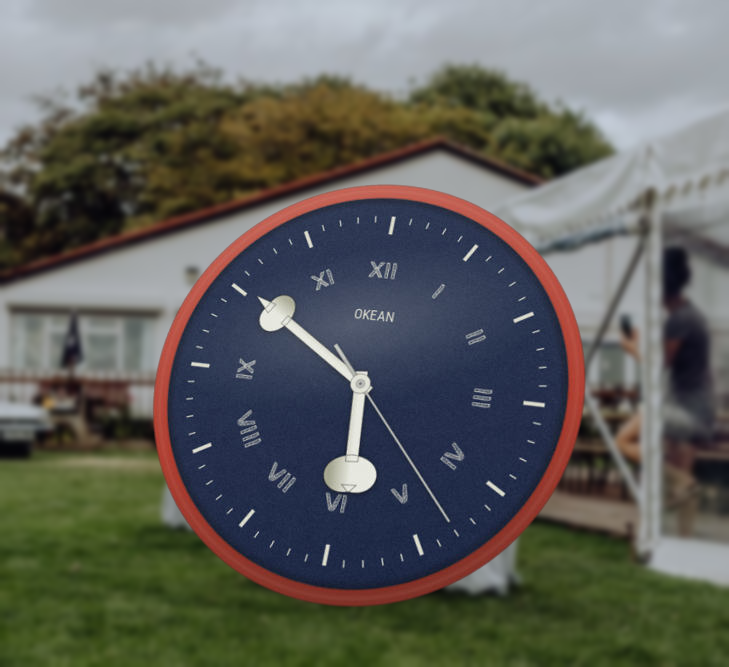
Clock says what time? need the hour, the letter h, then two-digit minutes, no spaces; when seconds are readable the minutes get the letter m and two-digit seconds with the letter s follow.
5h50m23s
